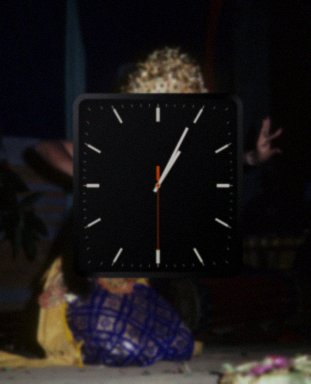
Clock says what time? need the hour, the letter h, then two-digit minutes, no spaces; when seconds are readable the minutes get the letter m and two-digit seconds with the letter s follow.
1h04m30s
